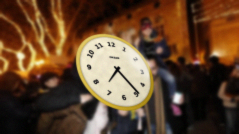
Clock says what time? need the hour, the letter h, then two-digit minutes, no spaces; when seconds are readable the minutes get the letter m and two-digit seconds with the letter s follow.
7h24
